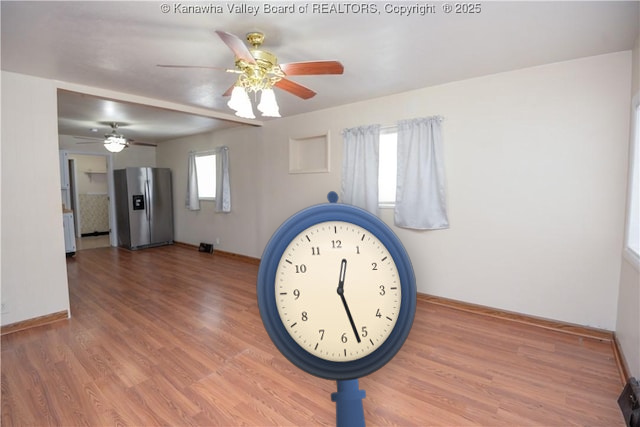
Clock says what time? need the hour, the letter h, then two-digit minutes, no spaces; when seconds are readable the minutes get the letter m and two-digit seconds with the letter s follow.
12h27
